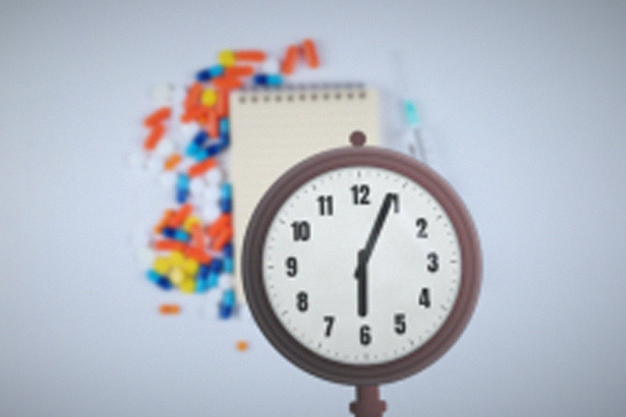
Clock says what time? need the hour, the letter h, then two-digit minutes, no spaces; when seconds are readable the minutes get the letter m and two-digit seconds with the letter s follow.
6h04
